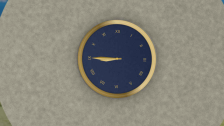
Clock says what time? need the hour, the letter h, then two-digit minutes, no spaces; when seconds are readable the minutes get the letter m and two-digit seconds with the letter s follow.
8h45
